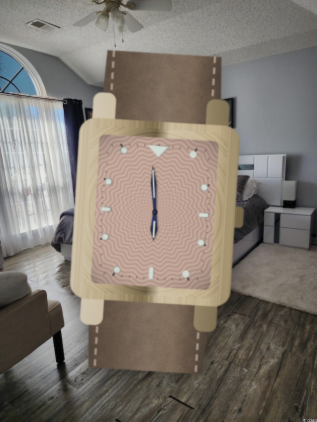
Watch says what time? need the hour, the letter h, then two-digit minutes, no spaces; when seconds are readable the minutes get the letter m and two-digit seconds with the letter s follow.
5h59
